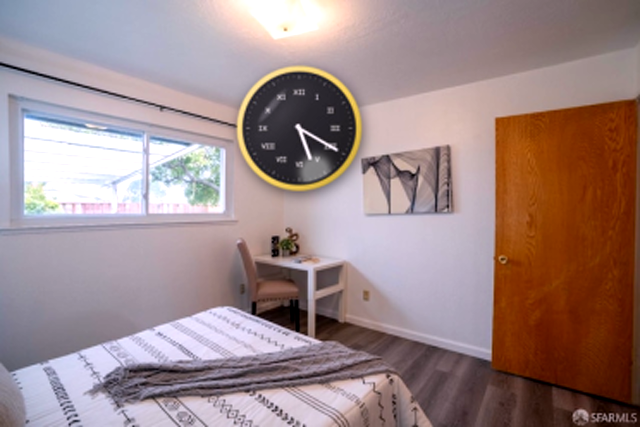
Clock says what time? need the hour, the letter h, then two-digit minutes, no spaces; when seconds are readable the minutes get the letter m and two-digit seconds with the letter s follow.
5h20
